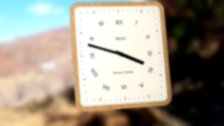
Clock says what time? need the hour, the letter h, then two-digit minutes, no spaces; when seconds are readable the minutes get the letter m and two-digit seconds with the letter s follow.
3h48
